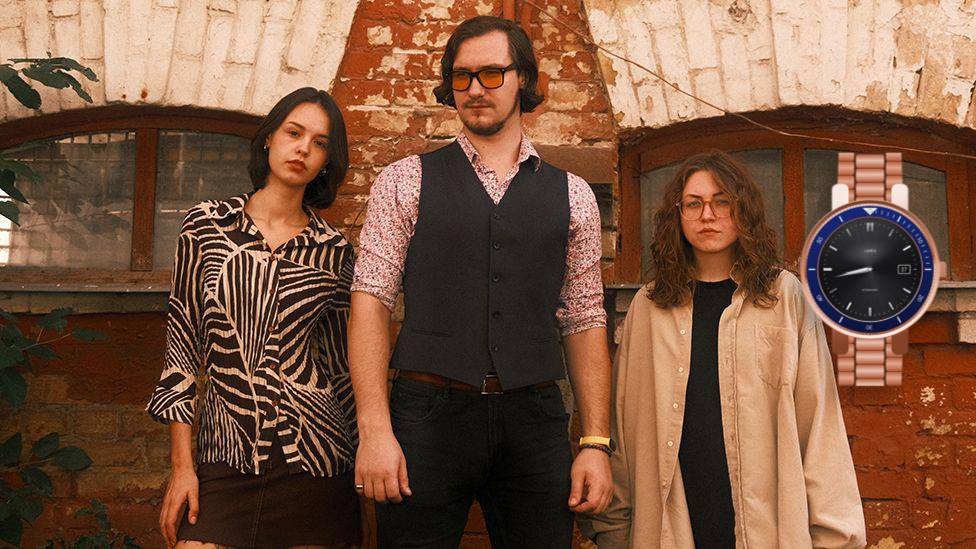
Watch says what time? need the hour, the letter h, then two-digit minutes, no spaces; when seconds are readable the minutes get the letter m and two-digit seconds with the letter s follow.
8h43
